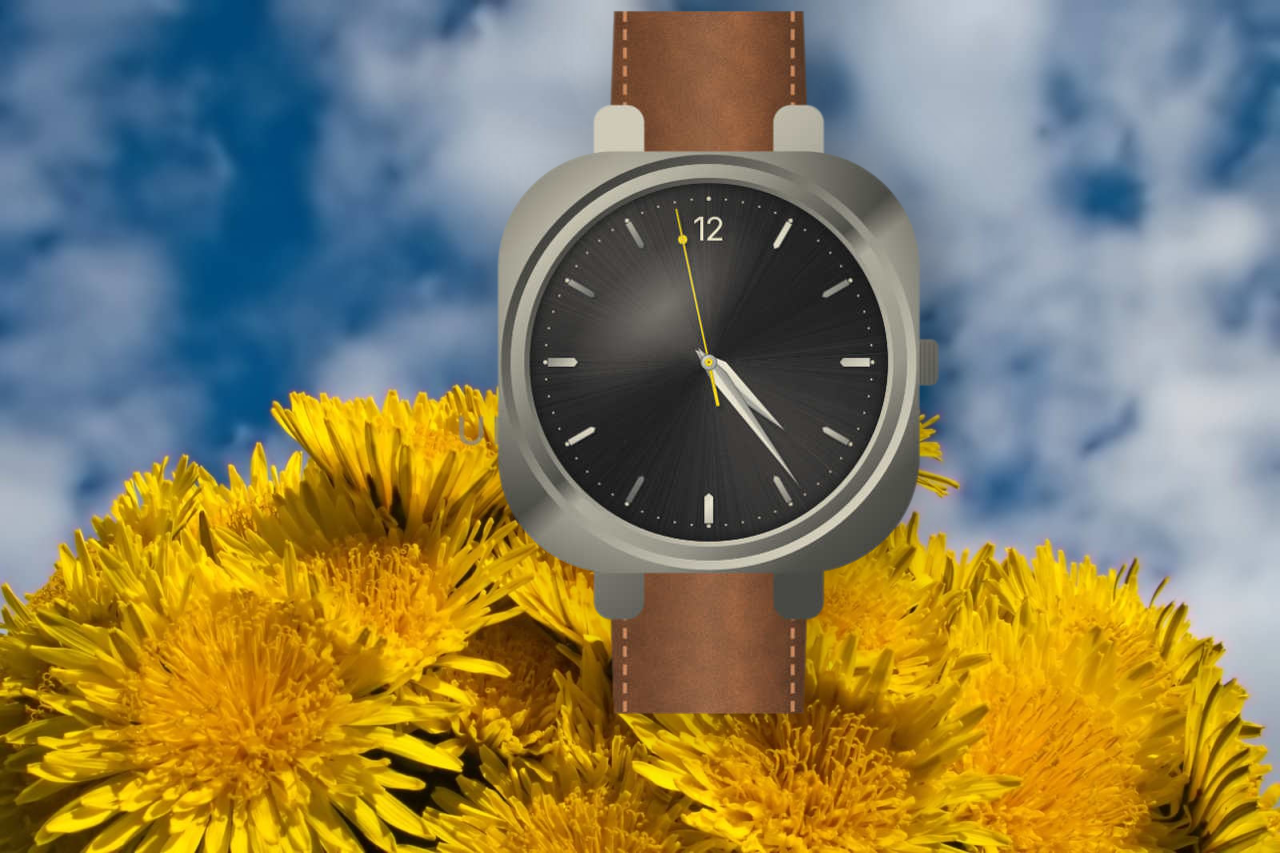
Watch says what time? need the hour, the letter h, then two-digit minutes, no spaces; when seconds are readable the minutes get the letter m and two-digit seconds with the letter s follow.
4h23m58s
